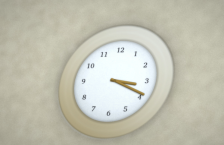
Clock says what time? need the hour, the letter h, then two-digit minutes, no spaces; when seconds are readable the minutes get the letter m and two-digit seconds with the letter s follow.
3h19
